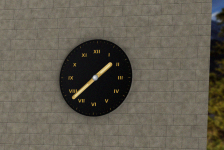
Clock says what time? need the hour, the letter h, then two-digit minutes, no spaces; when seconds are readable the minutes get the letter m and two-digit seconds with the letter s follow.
1h38
